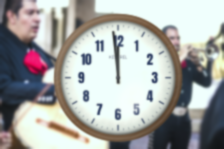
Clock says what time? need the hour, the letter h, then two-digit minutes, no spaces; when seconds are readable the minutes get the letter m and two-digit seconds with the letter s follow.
11h59
